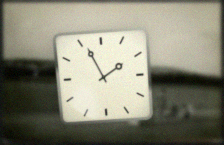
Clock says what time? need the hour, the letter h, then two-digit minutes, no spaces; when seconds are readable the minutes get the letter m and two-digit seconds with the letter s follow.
1h56
